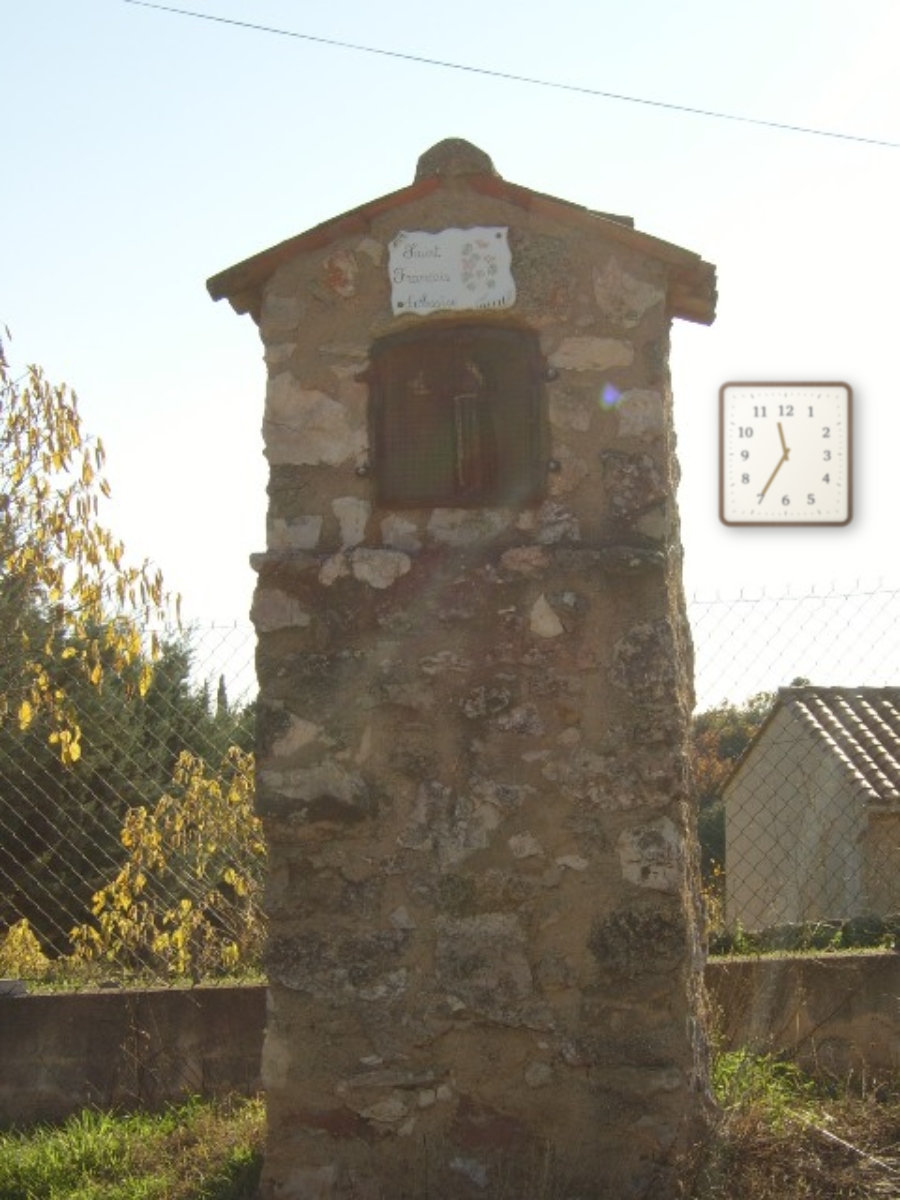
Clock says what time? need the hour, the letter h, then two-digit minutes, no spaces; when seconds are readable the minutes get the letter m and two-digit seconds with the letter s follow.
11h35
